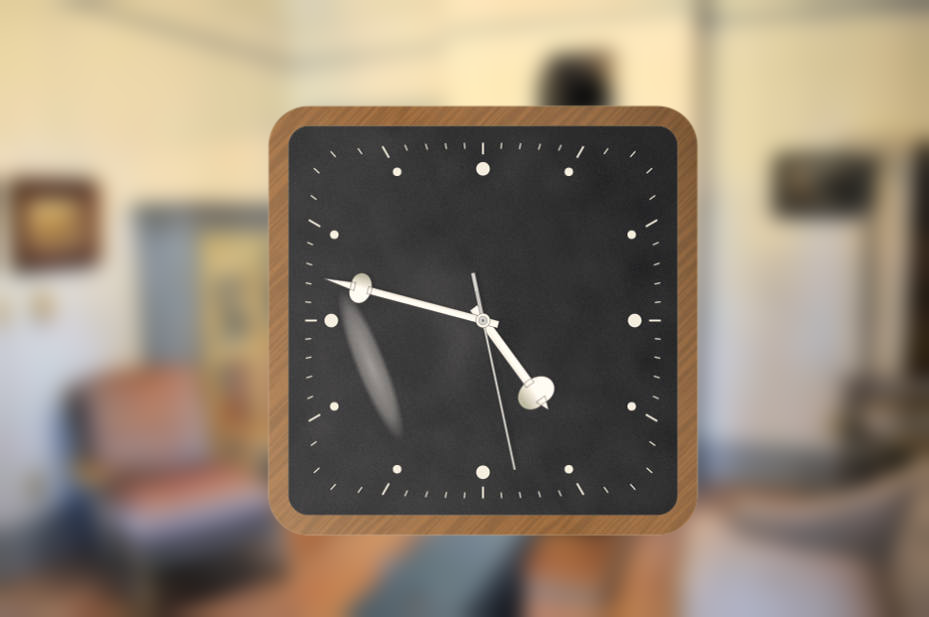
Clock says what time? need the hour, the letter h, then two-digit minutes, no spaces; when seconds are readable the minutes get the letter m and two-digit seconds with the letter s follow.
4h47m28s
